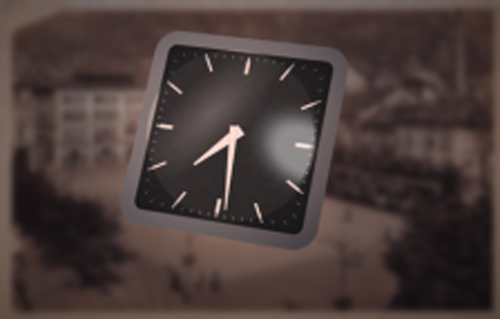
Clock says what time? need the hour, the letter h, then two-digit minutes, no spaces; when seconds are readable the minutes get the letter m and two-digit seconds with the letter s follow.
7h29
